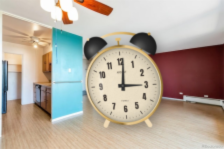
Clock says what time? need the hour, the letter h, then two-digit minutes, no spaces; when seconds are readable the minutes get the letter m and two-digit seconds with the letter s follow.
3h01
